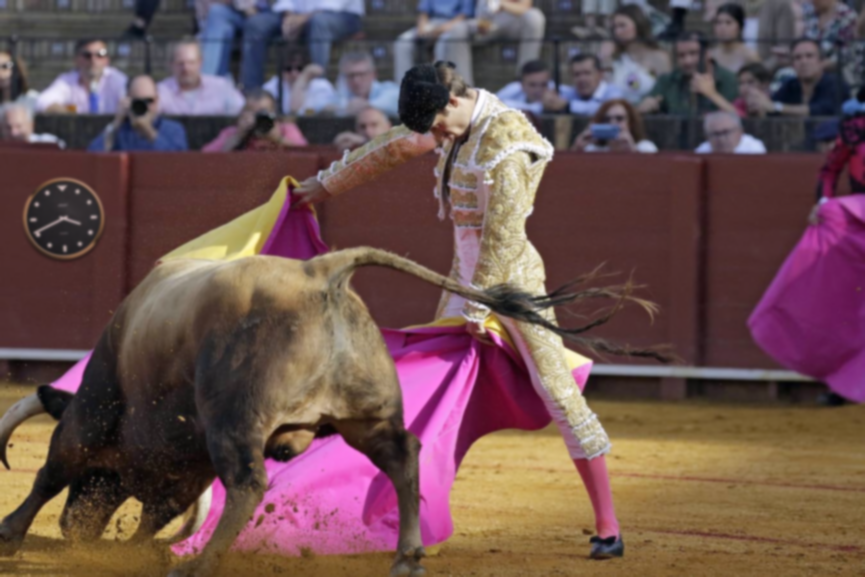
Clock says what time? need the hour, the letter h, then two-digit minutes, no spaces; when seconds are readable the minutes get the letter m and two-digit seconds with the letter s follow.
3h41
